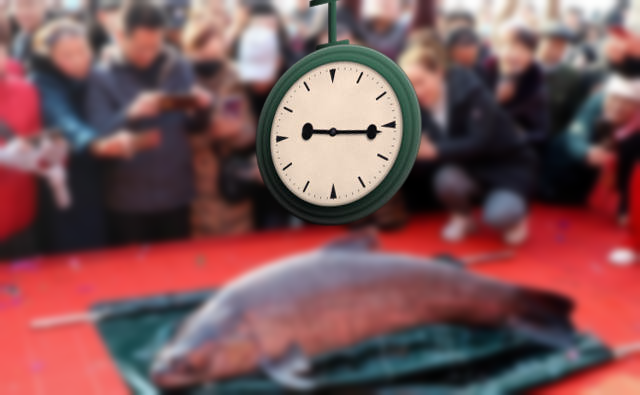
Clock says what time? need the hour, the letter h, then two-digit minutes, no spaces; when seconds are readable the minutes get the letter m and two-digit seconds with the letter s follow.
9h16
